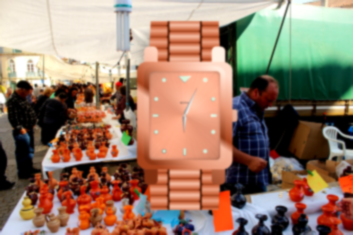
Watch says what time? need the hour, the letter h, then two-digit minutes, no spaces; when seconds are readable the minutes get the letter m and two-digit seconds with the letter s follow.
6h04
